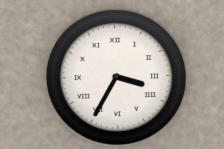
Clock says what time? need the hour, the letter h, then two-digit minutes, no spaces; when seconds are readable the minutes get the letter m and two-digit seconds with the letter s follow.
3h35
